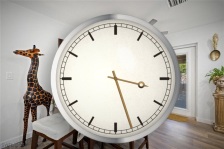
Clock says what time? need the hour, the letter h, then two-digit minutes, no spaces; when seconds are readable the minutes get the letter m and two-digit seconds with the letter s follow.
3h27
